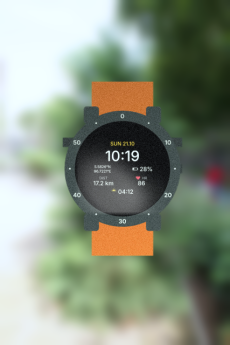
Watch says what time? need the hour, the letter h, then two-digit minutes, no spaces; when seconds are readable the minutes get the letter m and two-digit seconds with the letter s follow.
10h19
